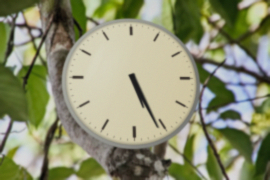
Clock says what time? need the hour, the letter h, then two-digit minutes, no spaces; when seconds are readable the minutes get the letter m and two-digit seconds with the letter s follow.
5h26
